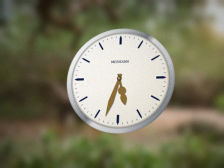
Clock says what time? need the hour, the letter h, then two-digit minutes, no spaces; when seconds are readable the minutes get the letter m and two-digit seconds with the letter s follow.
5h33
